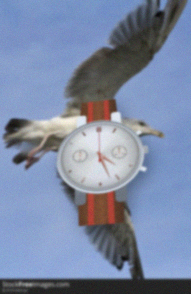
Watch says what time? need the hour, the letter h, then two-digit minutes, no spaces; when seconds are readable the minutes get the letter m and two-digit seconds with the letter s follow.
4h27
